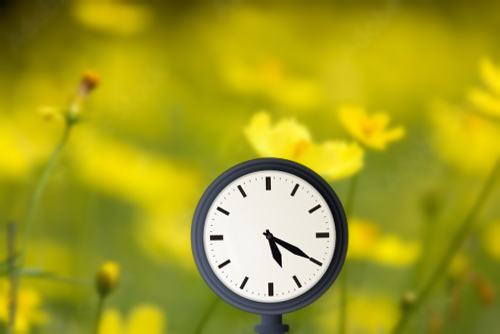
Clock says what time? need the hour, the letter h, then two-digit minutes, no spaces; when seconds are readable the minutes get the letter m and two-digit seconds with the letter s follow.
5h20
